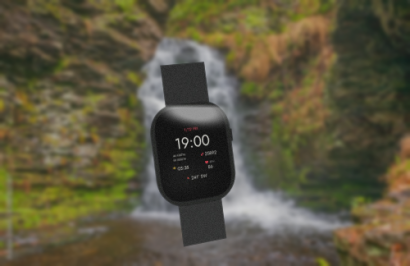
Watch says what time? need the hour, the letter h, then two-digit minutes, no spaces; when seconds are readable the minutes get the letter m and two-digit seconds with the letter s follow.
19h00
